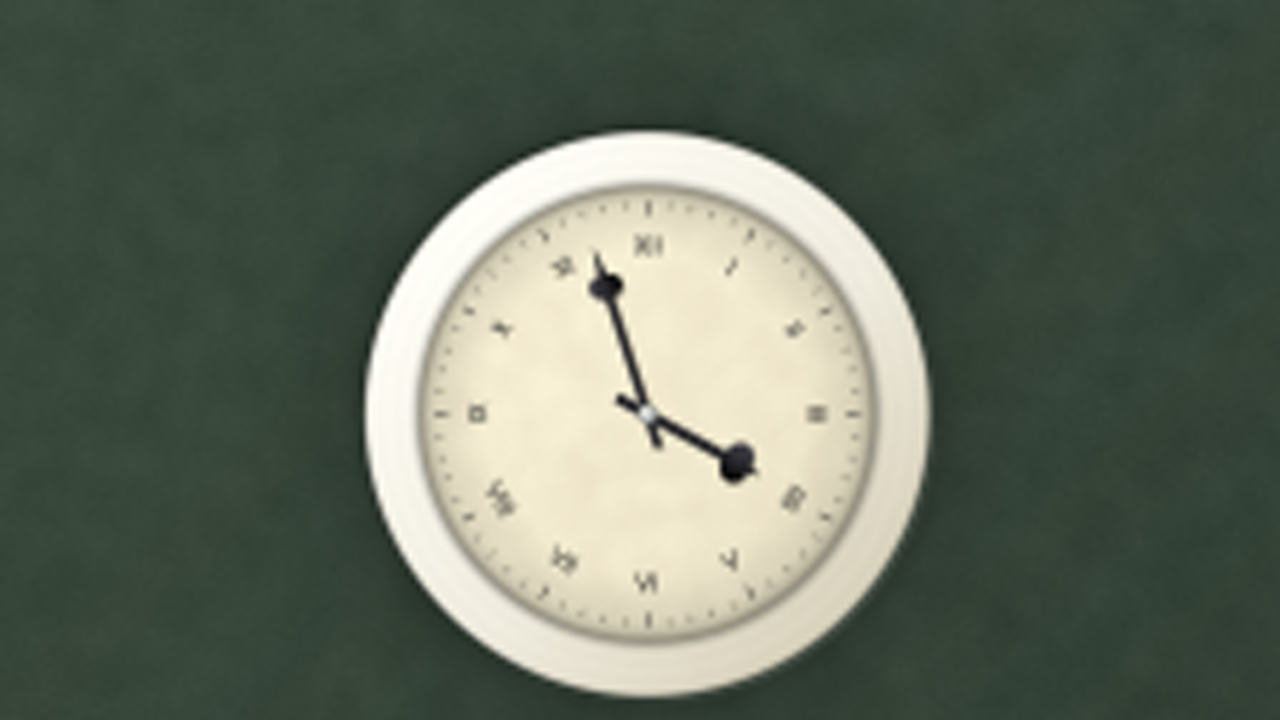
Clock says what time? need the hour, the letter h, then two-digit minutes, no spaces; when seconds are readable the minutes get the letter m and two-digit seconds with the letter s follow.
3h57
